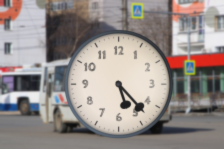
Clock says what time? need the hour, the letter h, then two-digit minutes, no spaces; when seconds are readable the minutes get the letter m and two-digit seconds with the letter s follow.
5h23
